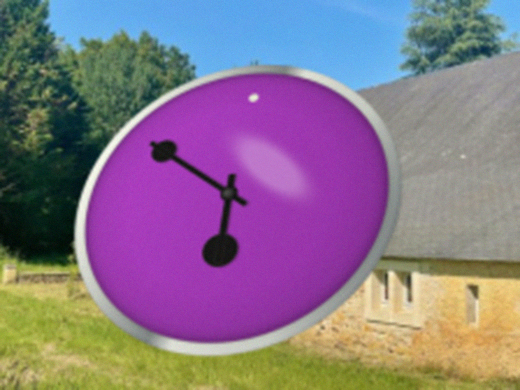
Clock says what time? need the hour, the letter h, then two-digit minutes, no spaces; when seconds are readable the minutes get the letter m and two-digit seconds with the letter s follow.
5h50
